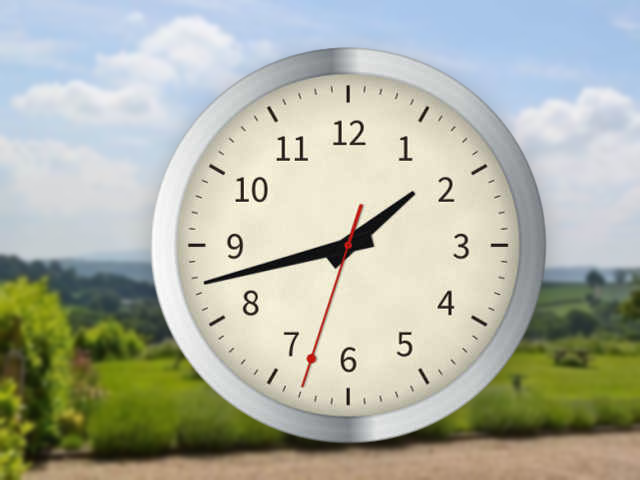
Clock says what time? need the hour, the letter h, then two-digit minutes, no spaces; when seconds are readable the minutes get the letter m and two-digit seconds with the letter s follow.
1h42m33s
